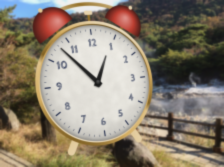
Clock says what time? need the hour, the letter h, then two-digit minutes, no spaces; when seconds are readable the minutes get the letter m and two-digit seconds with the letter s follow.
12h53
